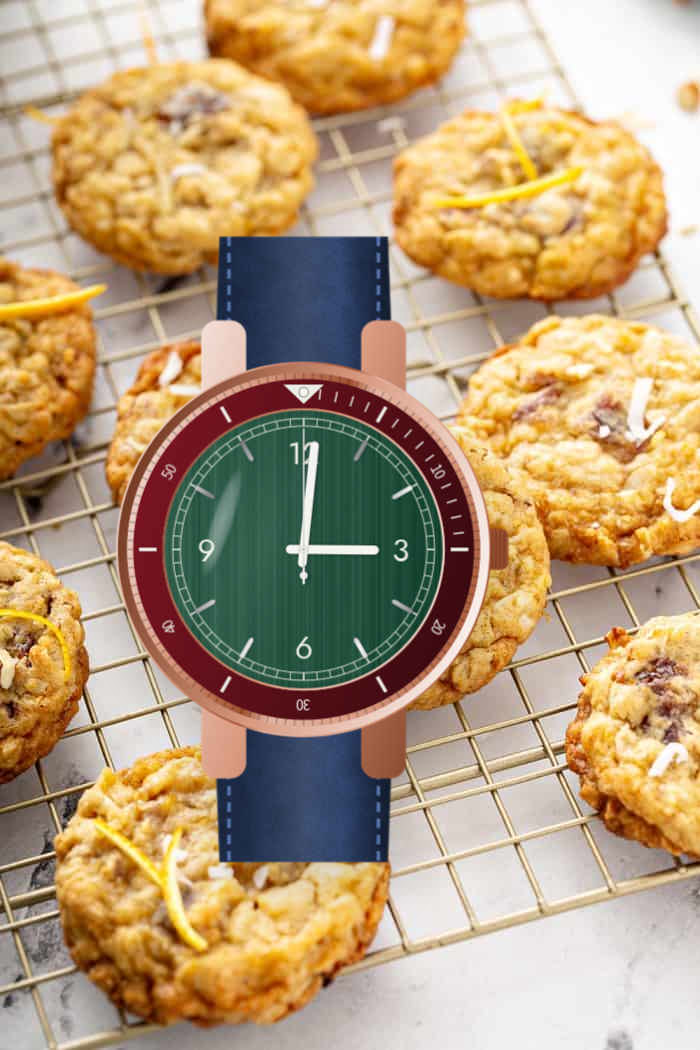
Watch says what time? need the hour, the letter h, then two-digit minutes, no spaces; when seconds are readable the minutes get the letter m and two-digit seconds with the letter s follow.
3h01m00s
